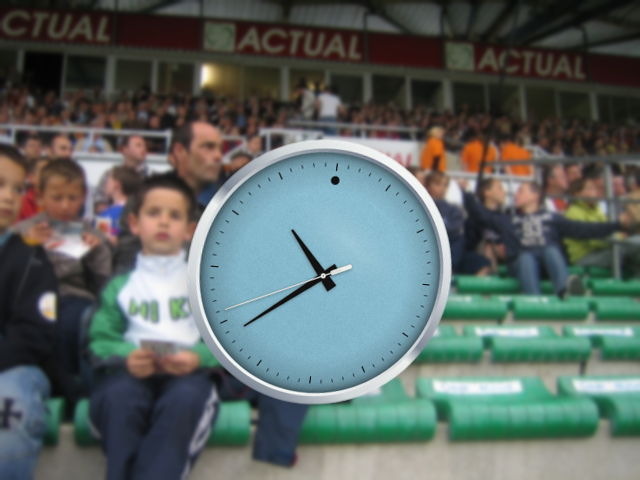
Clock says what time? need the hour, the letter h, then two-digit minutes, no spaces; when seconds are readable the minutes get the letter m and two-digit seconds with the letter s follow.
10h38m41s
